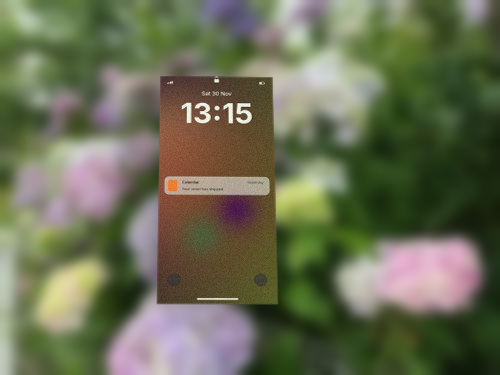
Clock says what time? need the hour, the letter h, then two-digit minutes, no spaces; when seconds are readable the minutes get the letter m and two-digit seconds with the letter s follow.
13h15
